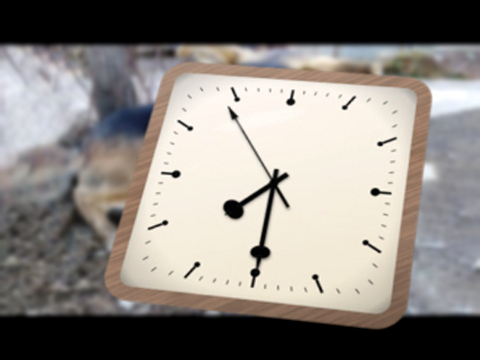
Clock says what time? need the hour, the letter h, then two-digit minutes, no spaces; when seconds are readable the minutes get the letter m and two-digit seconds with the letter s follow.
7h29m54s
